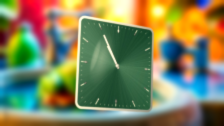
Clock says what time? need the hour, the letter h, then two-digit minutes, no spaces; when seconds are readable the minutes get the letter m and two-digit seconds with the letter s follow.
10h55
